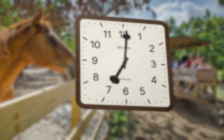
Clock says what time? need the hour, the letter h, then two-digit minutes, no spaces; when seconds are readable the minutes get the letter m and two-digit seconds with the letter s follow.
7h01
